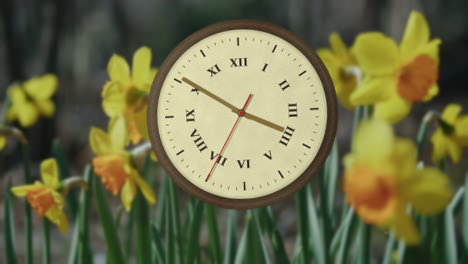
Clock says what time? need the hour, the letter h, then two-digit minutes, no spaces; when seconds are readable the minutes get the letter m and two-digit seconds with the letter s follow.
3h50m35s
